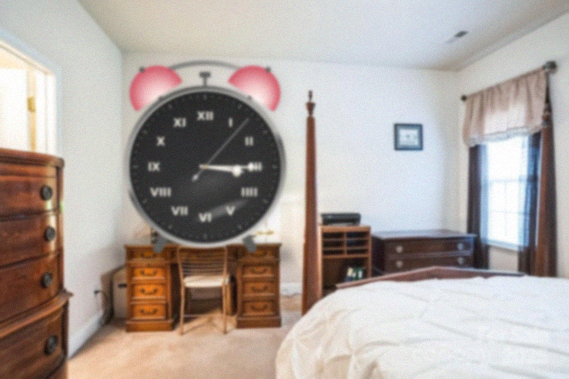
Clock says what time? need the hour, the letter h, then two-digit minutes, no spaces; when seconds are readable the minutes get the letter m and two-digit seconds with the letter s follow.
3h15m07s
